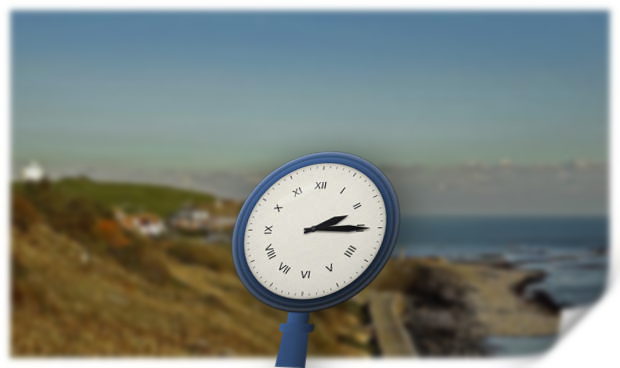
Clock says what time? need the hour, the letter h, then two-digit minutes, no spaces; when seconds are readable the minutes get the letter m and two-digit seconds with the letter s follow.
2h15
